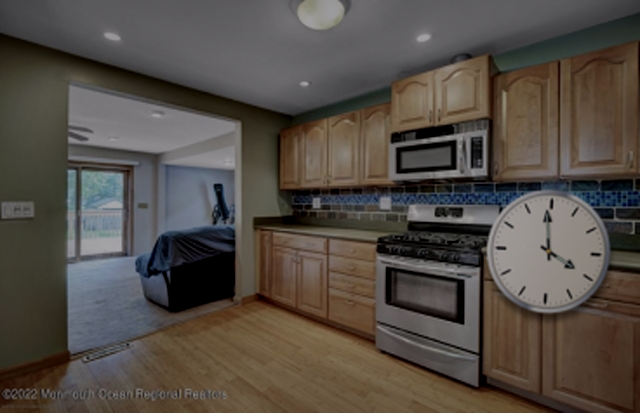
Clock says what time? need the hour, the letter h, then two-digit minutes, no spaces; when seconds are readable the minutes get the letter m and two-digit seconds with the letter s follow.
3h59
